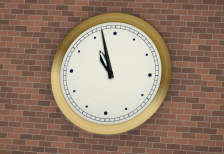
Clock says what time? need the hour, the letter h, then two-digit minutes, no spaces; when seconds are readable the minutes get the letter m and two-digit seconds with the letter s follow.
10h57
